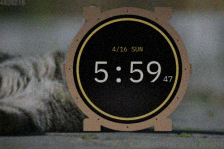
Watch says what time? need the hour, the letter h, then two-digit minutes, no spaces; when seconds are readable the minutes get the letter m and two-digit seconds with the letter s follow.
5h59m47s
